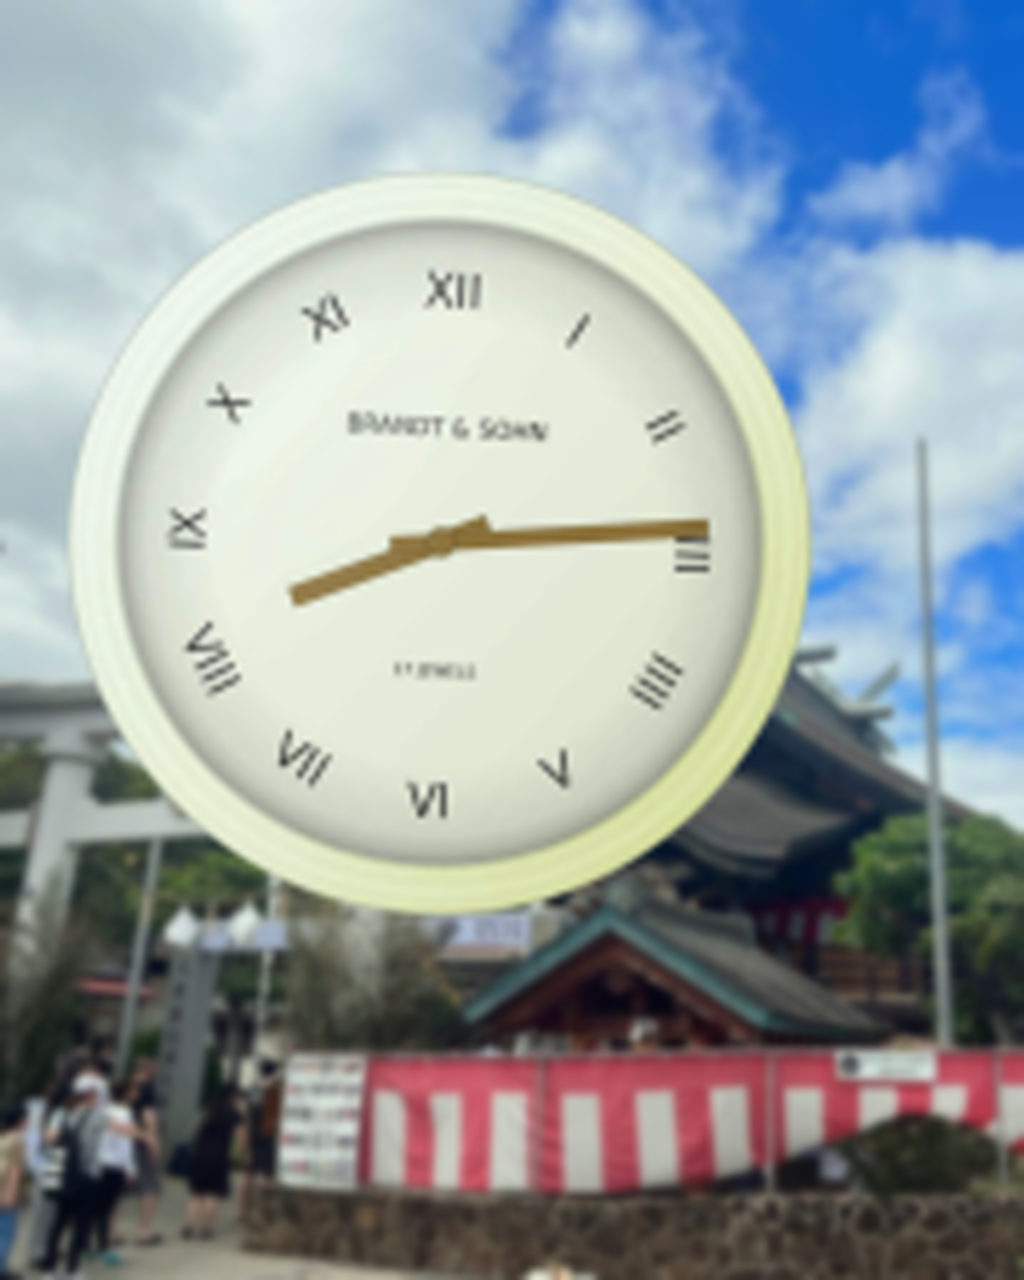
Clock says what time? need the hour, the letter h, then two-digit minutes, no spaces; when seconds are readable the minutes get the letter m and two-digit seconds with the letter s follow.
8h14
